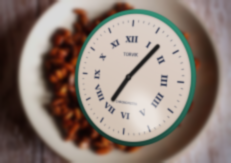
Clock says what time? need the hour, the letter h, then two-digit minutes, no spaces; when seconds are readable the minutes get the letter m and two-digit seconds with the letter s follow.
7h07
